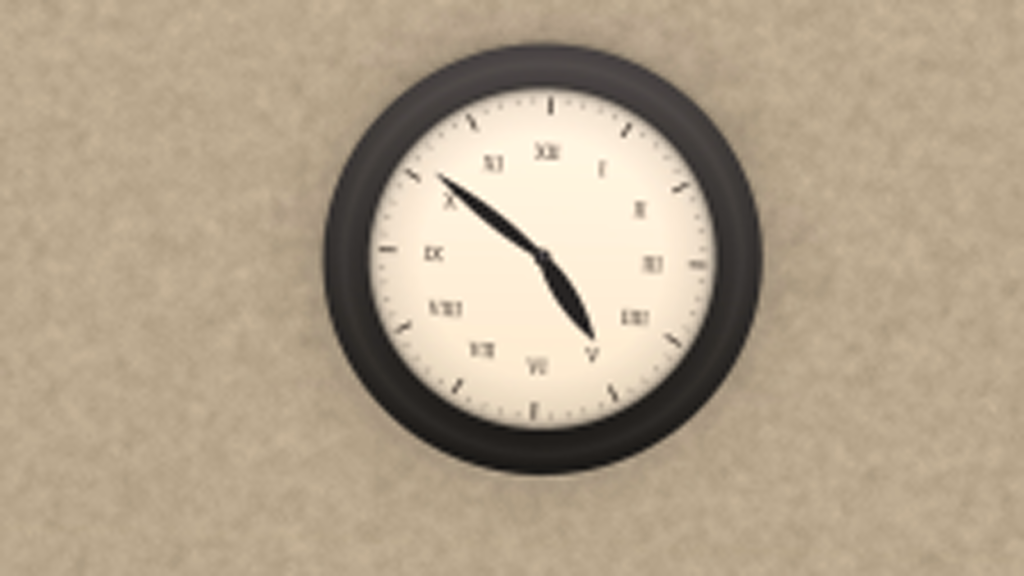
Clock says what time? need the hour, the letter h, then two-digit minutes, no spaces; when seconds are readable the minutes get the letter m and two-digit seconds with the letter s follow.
4h51
